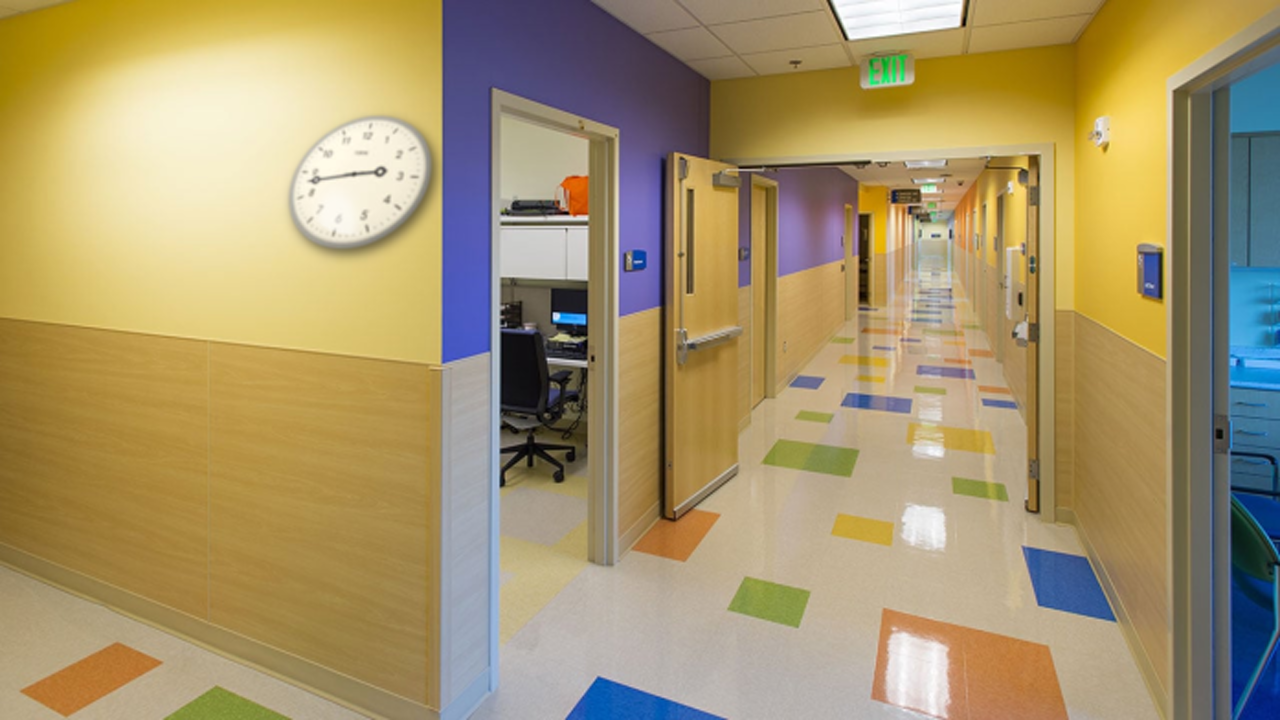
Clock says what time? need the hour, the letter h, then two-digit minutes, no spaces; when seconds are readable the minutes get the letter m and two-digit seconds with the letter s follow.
2h43
